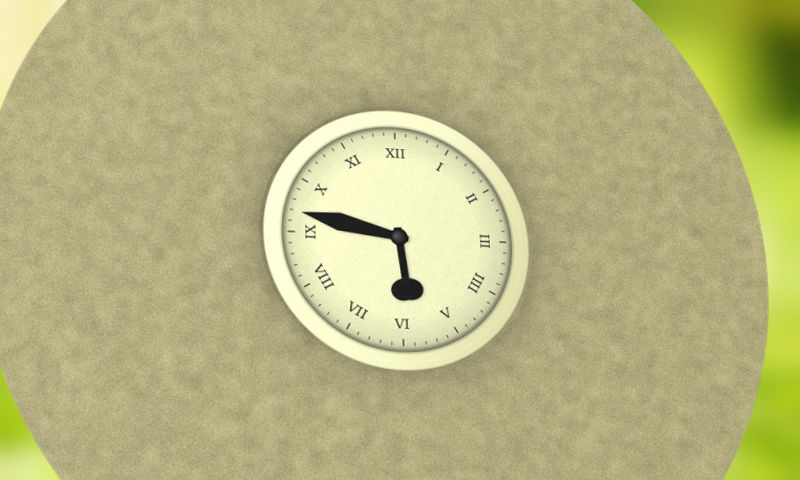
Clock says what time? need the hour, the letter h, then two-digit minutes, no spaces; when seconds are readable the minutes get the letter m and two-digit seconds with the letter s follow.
5h47
